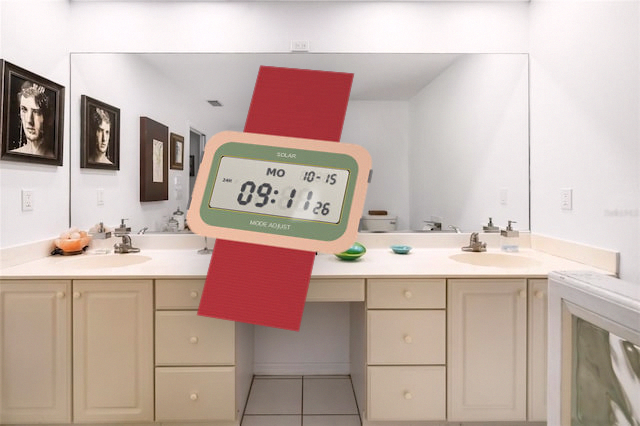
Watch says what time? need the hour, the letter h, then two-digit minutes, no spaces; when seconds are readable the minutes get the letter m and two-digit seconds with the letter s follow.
9h11m26s
